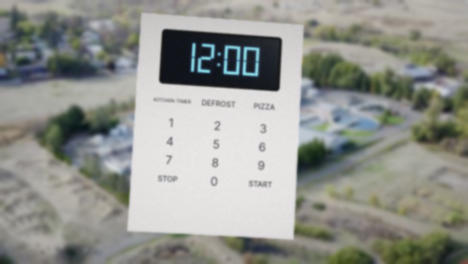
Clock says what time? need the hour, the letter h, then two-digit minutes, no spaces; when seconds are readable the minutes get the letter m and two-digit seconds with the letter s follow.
12h00
